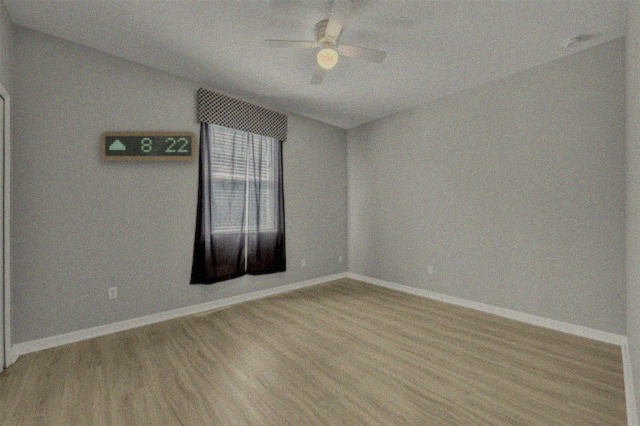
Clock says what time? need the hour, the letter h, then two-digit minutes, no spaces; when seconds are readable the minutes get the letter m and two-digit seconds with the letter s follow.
8h22
